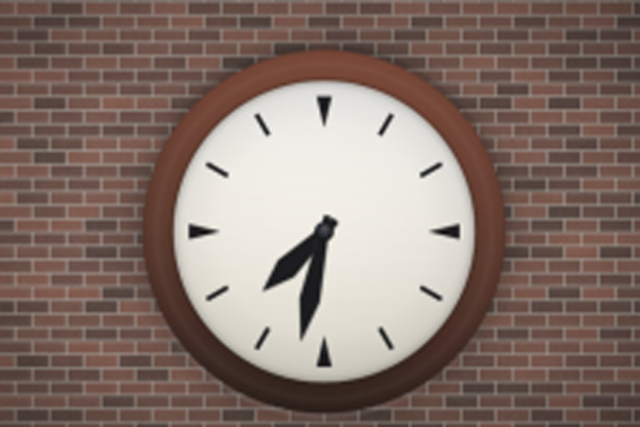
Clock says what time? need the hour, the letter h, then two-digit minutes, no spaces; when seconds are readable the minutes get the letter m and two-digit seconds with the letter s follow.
7h32
